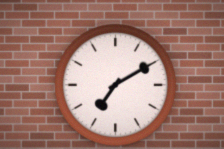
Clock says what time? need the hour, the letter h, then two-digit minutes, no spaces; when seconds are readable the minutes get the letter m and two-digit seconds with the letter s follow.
7h10
